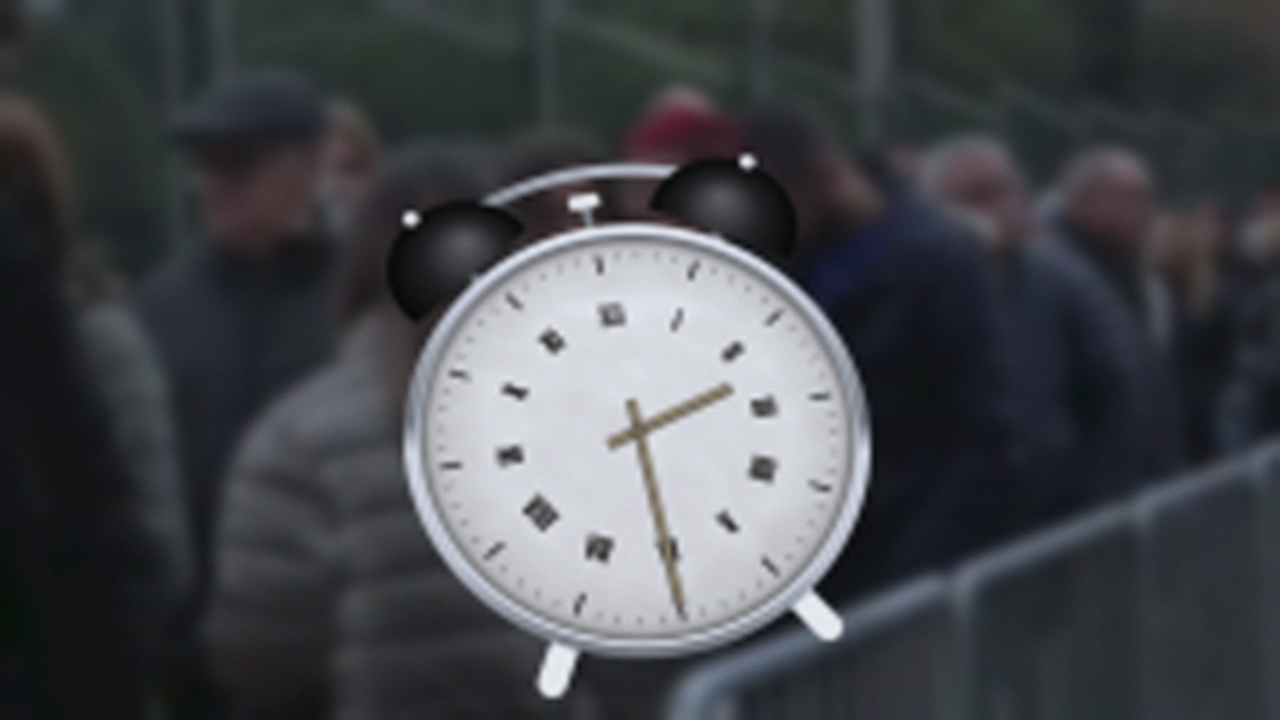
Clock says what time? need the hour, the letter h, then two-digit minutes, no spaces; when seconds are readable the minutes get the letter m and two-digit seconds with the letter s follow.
2h30
